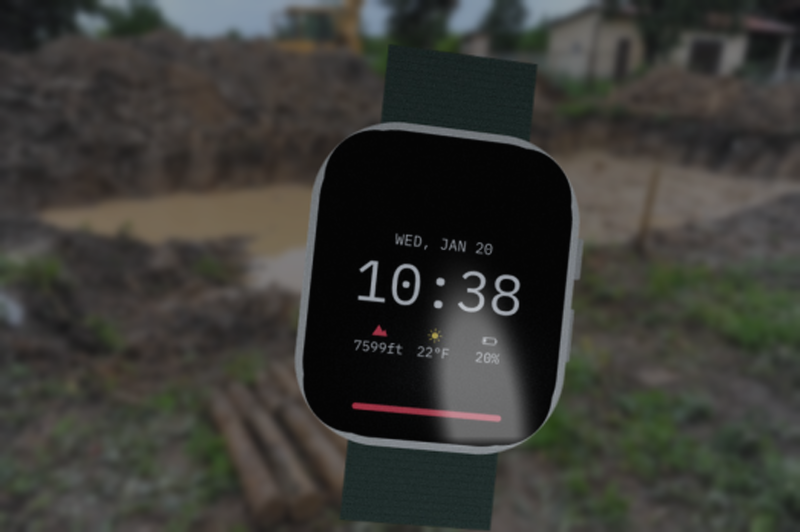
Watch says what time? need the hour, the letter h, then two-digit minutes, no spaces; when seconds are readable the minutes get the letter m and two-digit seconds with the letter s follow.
10h38
